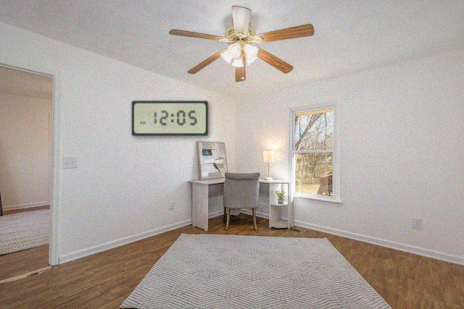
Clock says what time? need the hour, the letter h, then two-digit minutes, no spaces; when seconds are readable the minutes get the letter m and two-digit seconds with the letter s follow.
12h05
